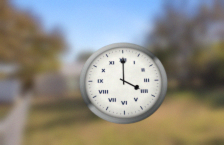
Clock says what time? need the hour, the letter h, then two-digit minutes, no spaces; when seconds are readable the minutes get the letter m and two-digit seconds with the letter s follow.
4h00
